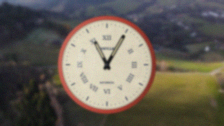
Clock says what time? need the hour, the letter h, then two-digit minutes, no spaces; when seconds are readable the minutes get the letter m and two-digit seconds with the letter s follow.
11h05
